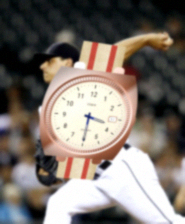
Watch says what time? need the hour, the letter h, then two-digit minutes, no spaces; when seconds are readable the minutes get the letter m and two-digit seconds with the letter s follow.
3h30
